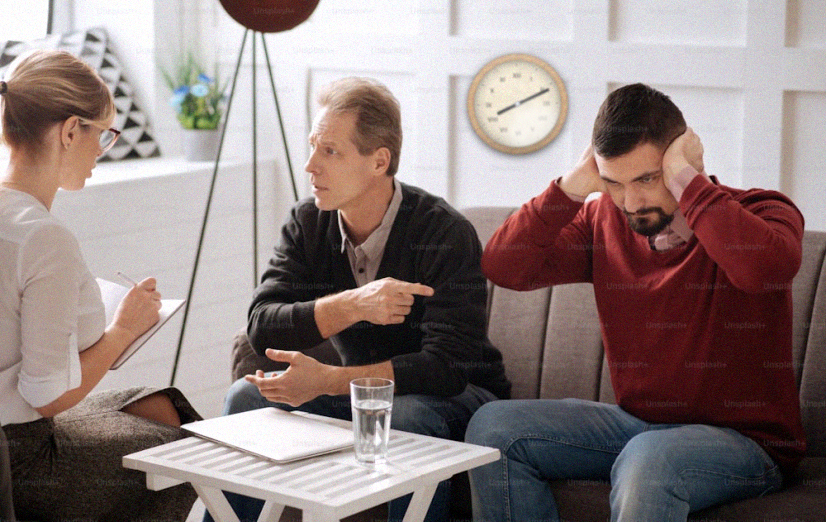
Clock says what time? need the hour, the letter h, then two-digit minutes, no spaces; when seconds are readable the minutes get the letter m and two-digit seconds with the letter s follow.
8h11
